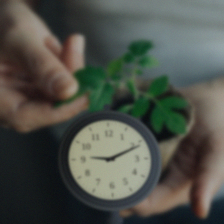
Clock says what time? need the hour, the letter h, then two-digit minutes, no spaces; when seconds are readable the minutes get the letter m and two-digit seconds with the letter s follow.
9h11
